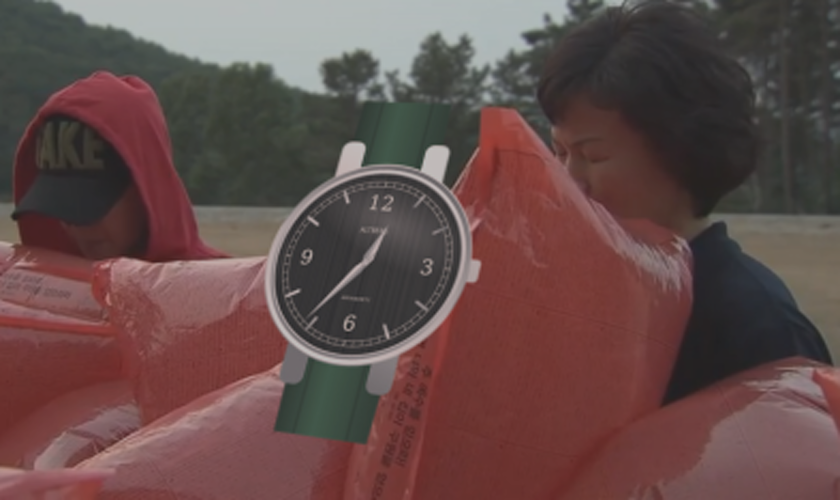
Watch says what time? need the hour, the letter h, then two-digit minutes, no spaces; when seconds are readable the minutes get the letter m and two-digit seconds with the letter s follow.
12h36
